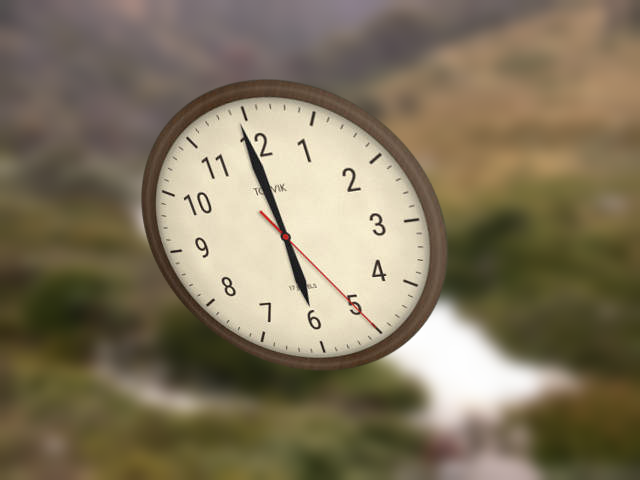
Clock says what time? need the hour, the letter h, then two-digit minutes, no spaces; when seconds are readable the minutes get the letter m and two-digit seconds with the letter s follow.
5h59m25s
